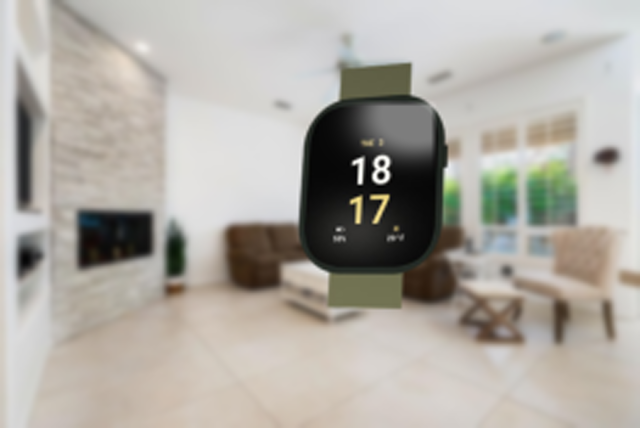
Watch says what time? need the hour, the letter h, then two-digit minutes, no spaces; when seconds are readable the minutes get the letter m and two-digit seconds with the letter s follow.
18h17
